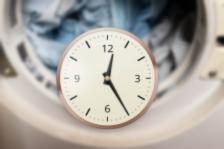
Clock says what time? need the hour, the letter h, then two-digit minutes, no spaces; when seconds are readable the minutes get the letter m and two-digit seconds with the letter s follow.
12h25
